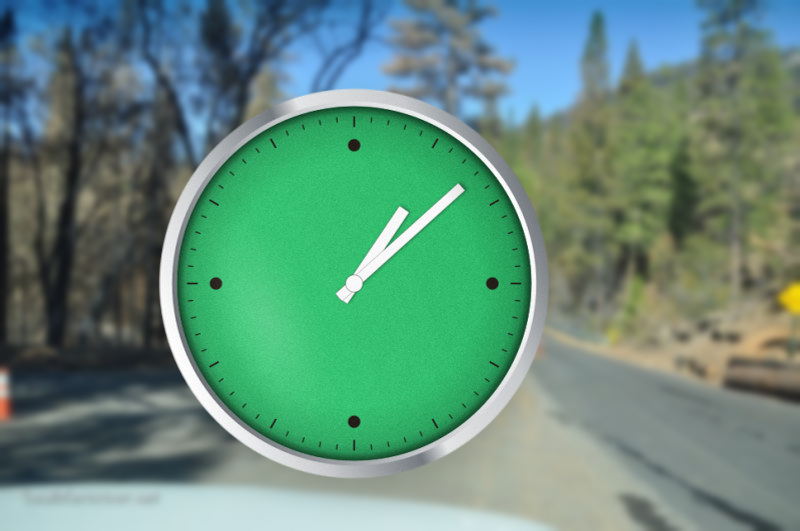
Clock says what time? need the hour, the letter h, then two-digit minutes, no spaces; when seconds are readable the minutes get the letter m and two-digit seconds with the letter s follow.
1h08
